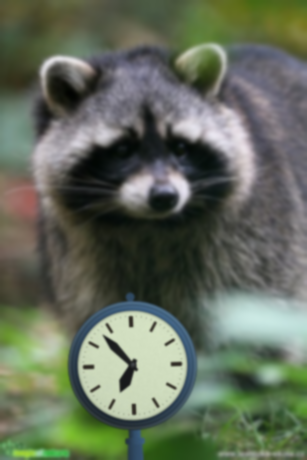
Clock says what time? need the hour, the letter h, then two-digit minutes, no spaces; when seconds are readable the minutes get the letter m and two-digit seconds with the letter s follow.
6h53
